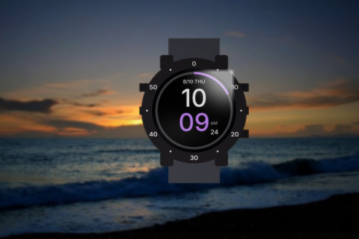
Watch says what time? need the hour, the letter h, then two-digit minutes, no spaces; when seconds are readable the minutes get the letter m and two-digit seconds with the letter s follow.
10h09
